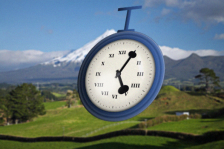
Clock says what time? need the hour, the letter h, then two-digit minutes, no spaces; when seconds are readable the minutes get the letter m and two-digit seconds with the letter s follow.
5h05
